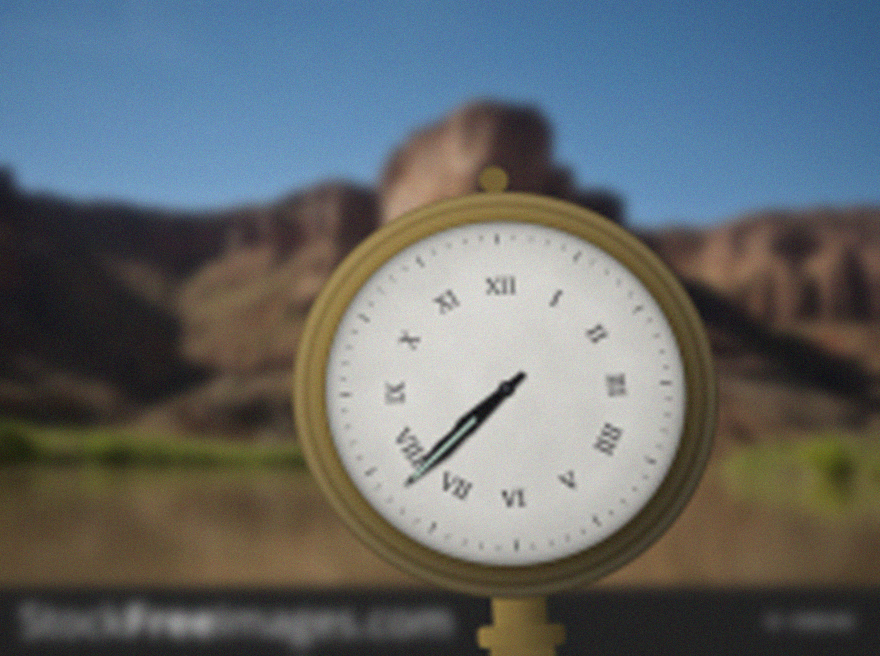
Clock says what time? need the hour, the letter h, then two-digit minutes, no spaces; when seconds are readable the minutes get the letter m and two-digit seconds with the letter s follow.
7h38
